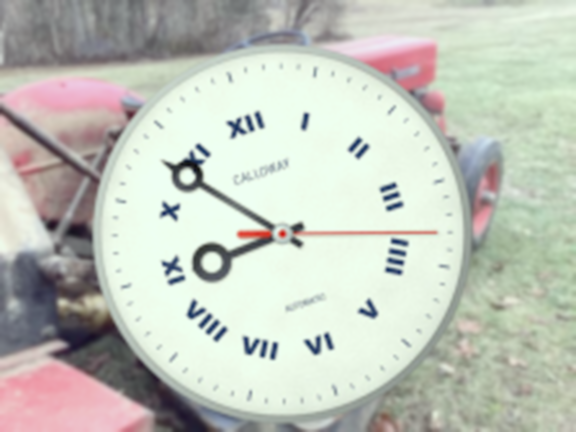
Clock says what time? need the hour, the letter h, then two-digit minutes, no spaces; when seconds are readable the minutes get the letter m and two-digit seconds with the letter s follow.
8h53m18s
